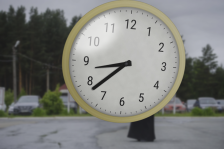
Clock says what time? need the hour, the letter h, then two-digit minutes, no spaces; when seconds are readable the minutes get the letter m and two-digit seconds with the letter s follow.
8h38
